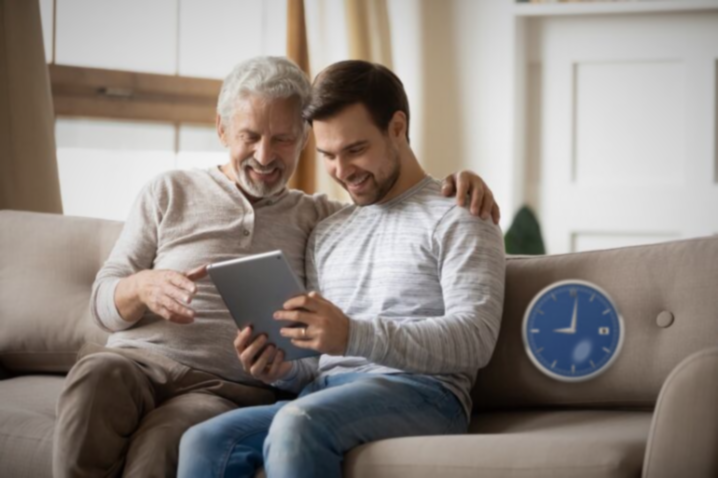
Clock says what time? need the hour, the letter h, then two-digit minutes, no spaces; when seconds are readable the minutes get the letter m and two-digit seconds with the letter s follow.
9h01
